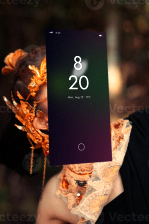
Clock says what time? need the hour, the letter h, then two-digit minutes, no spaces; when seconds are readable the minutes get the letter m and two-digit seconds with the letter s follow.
8h20
